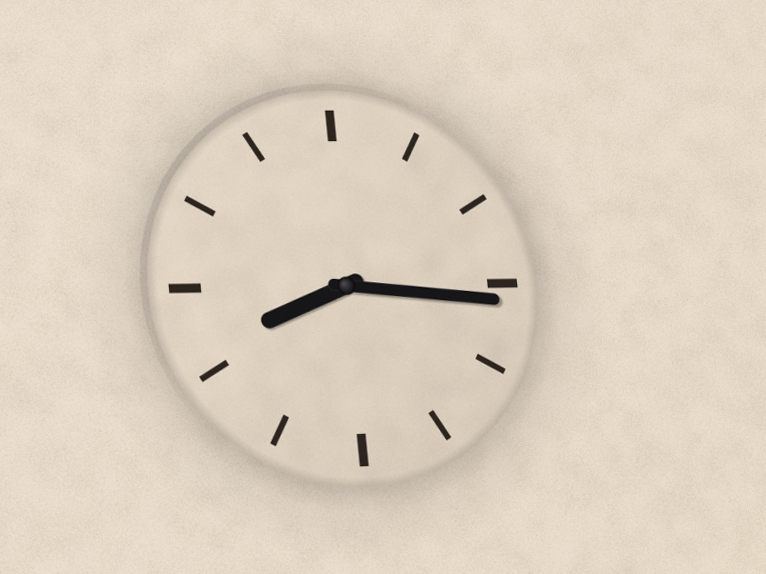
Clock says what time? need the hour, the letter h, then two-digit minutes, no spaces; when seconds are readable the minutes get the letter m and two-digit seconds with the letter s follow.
8h16
